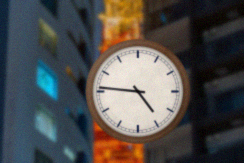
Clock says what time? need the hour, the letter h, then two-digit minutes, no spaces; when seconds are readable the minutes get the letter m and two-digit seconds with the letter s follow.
4h46
